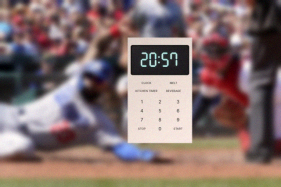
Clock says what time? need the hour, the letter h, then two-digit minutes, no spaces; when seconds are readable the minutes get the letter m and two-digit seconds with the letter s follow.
20h57
